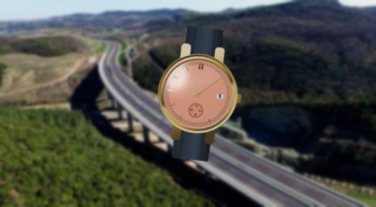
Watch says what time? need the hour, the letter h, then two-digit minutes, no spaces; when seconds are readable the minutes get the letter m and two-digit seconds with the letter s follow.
11h08
